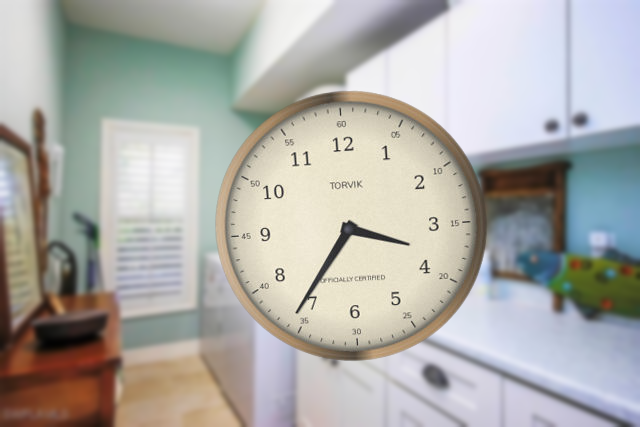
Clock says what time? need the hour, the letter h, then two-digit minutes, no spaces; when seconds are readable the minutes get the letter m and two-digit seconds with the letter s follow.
3h36
